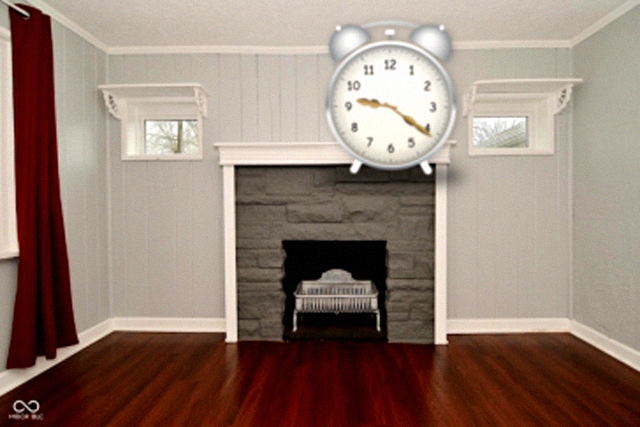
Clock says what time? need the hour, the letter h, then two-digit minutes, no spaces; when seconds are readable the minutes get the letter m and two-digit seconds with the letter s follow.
9h21
